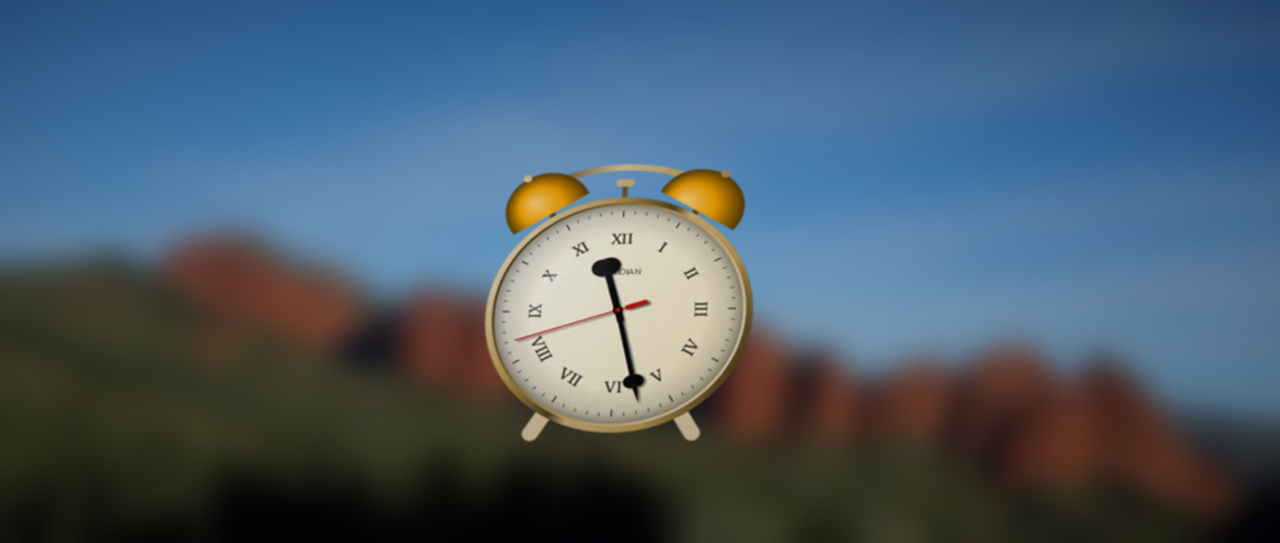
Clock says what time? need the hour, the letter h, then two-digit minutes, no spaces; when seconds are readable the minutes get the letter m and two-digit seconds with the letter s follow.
11h27m42s
